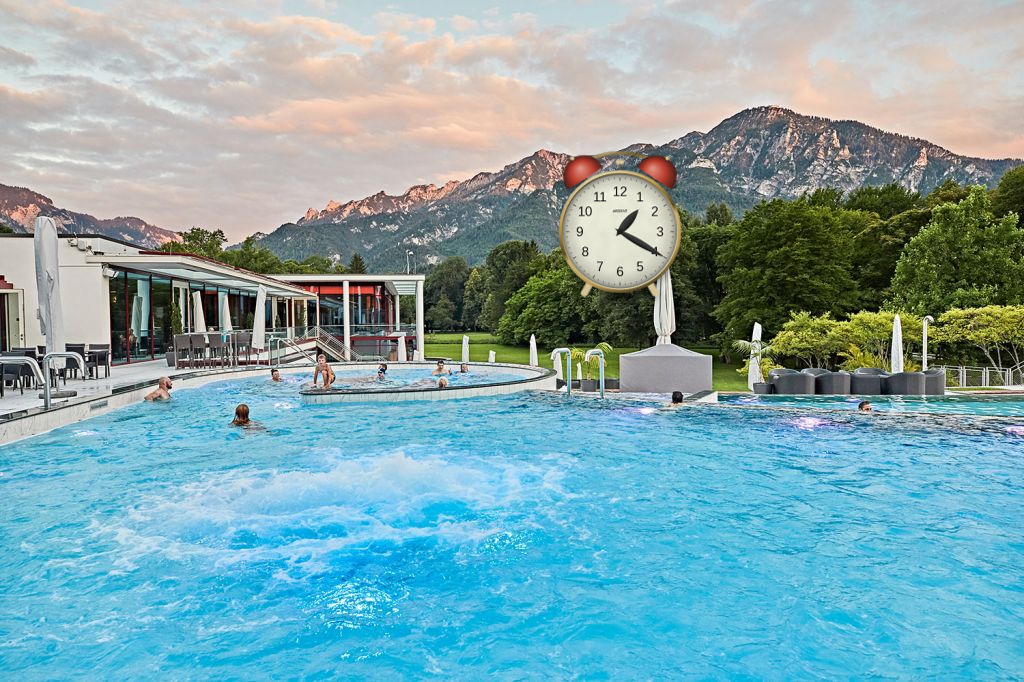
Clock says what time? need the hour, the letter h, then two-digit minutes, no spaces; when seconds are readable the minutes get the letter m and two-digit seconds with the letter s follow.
1h20
